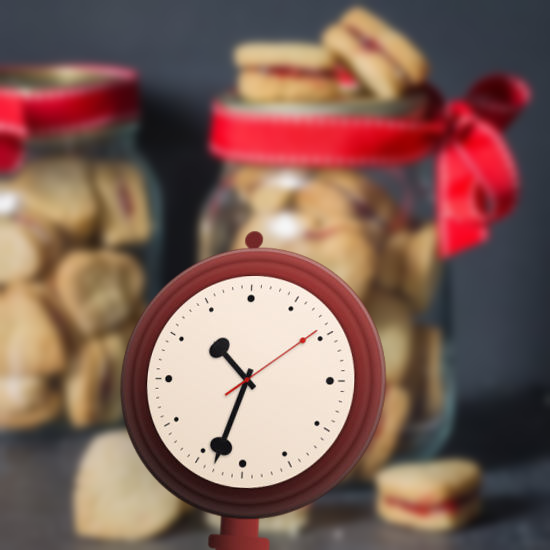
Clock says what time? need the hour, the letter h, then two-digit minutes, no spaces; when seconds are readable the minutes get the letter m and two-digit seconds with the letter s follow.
10h33m09s
